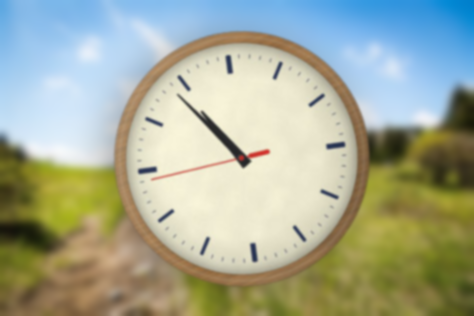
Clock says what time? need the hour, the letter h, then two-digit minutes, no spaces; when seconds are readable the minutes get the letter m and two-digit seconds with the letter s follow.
10h53m44s
